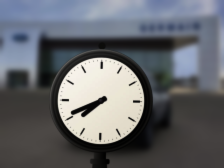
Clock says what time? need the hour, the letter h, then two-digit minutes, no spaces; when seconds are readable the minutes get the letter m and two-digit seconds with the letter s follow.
7h41
